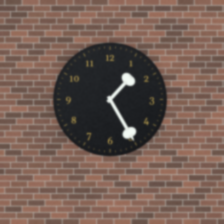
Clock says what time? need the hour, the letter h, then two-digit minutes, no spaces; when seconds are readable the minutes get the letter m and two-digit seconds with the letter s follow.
1h25
